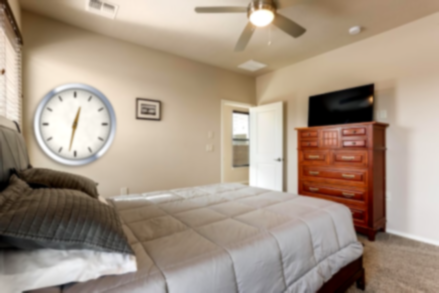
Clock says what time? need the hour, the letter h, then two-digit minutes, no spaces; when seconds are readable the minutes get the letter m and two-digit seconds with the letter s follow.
12h32
